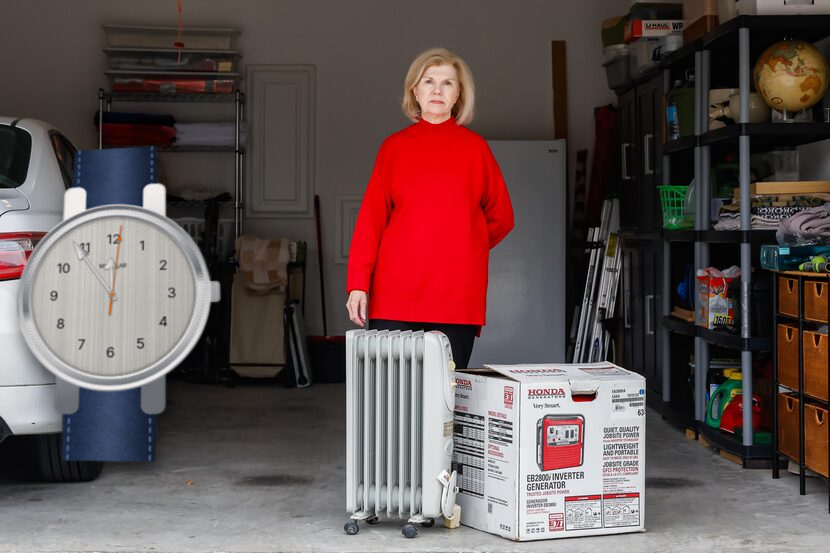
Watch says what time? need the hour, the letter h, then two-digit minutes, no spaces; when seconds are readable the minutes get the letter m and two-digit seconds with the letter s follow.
11h54m01s
